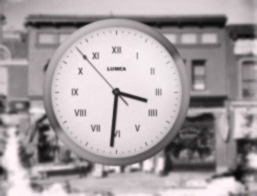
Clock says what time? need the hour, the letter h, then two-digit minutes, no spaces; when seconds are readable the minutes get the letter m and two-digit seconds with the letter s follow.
3h30m53s
